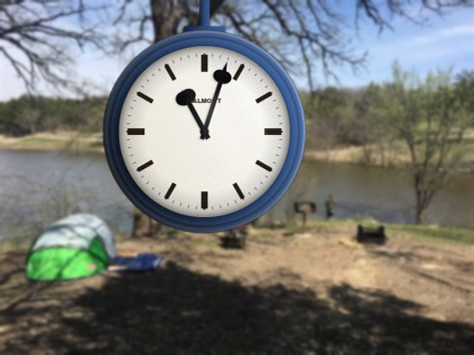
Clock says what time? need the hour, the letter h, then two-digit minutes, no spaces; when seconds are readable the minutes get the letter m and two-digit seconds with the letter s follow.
11h03
